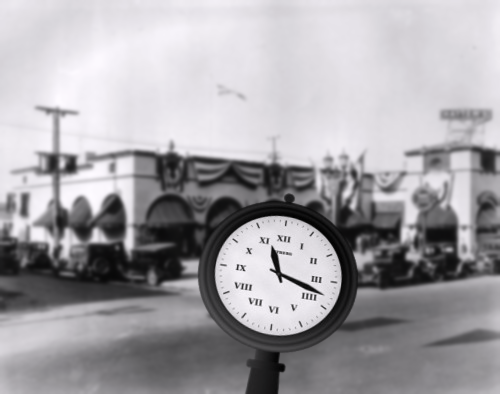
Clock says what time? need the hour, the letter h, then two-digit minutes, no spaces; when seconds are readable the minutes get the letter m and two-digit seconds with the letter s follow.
11h18
